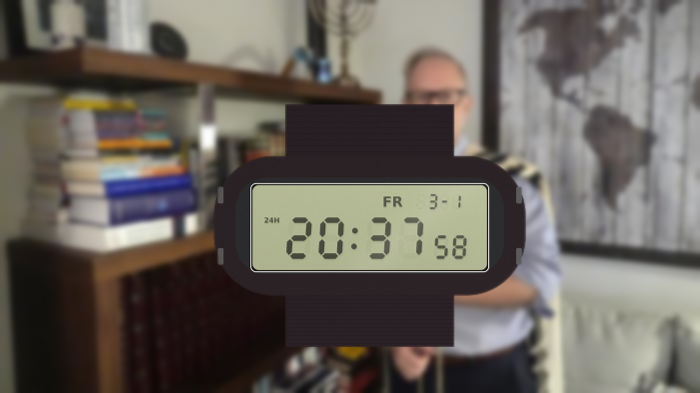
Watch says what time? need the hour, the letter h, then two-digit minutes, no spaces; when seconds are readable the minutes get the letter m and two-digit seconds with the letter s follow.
20h37m58s
